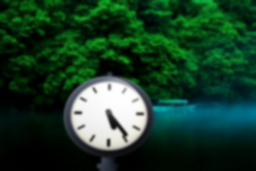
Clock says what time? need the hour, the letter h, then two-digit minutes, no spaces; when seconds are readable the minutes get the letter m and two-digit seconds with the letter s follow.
5h24
